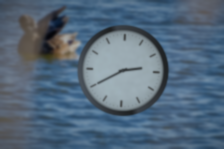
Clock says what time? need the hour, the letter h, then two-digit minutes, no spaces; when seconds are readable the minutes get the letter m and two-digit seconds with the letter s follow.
2h40
